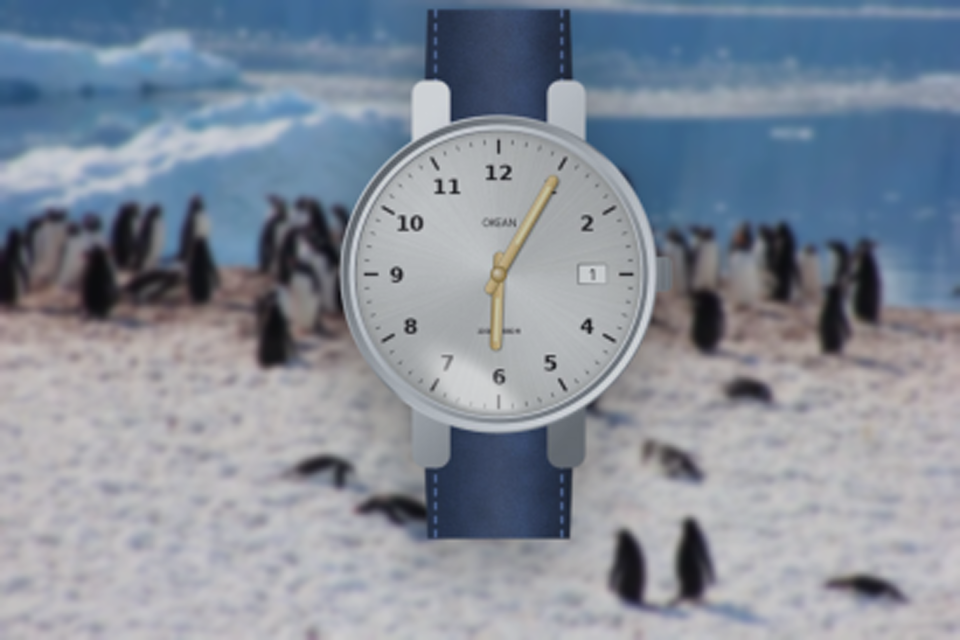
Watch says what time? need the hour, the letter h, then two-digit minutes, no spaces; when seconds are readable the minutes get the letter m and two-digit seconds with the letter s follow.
6h05
